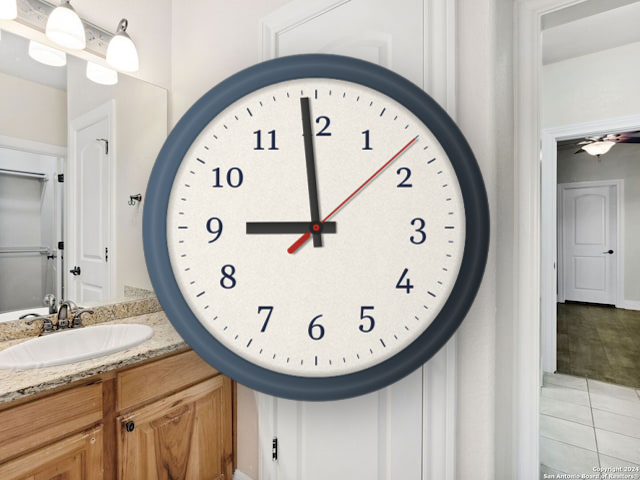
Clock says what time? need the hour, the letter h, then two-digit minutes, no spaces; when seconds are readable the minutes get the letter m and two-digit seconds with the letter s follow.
8h59m08s
